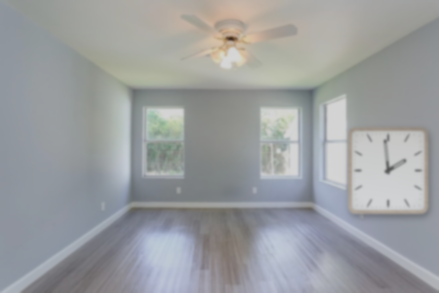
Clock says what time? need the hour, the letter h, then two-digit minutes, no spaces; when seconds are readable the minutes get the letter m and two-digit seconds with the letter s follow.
1h59
